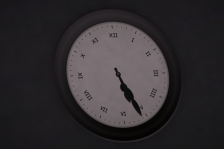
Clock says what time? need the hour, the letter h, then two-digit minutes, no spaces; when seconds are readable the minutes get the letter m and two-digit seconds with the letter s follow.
5h26
